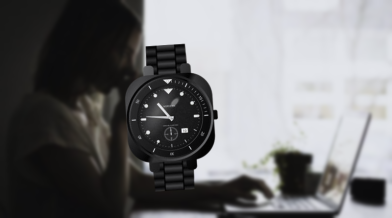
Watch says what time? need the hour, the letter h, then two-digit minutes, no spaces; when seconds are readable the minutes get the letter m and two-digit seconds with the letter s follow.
10h46
